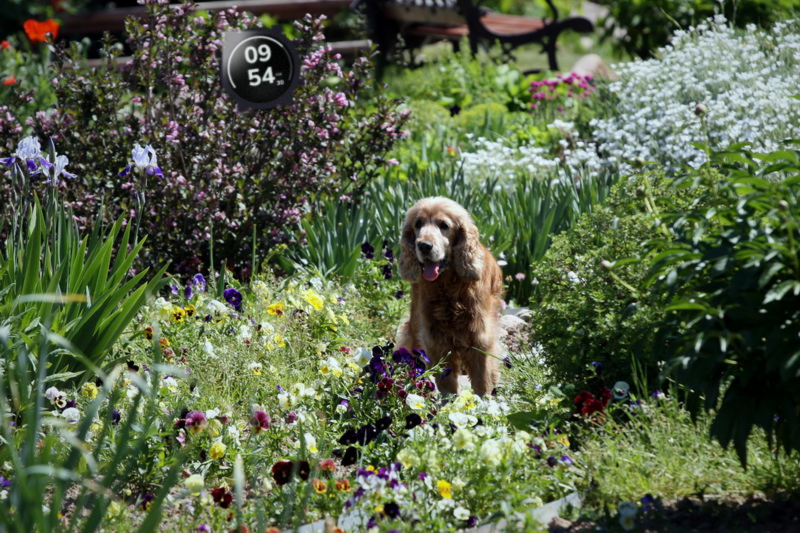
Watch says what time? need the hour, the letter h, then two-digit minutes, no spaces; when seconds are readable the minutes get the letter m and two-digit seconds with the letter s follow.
9h54
